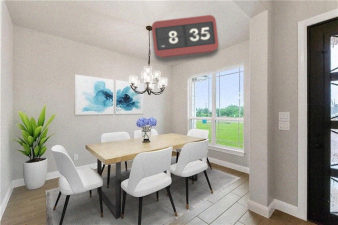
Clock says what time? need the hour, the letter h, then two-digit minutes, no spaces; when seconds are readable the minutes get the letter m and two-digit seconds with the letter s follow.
8h35
